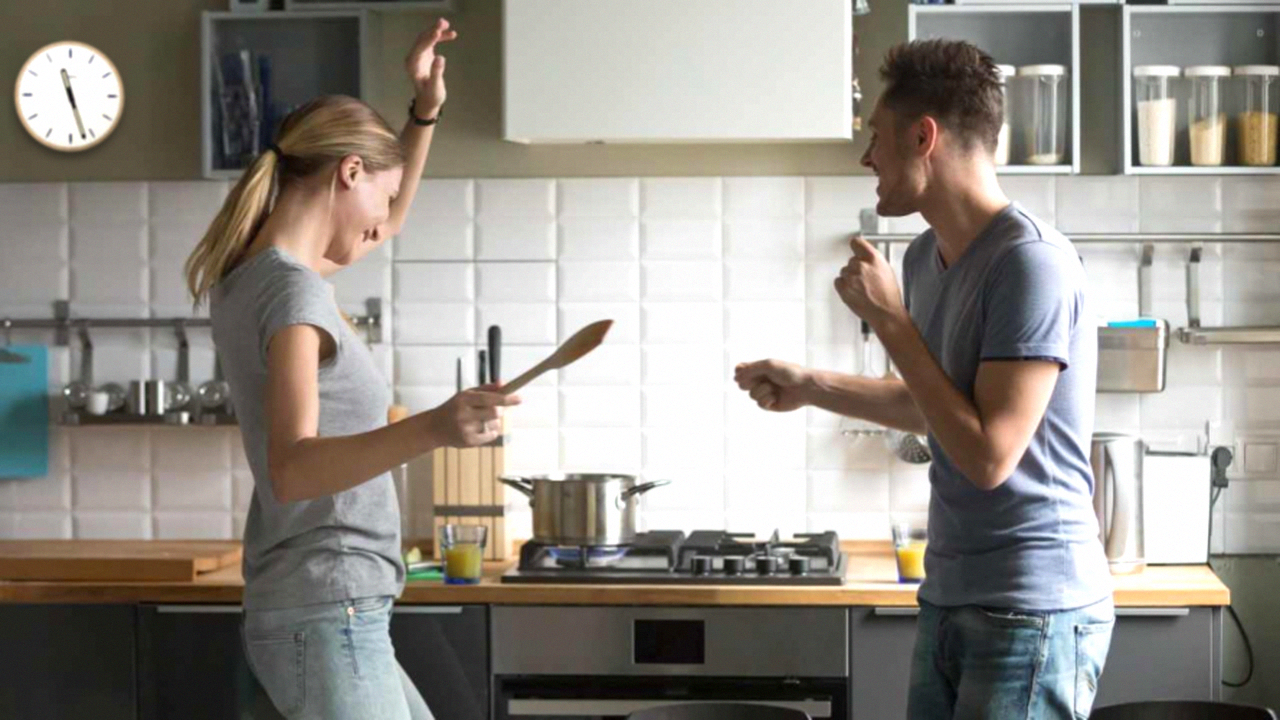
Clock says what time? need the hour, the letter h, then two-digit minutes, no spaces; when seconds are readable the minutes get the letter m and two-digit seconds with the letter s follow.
11h27
